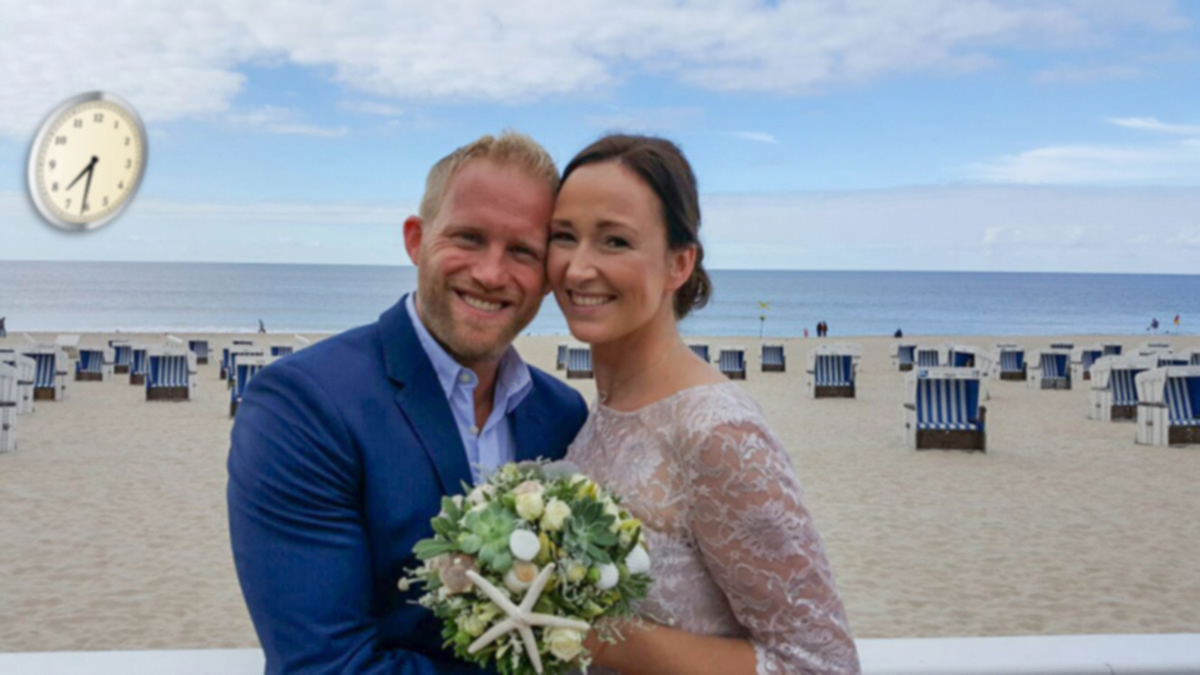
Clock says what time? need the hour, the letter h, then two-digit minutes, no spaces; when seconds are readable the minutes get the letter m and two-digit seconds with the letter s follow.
7h31
